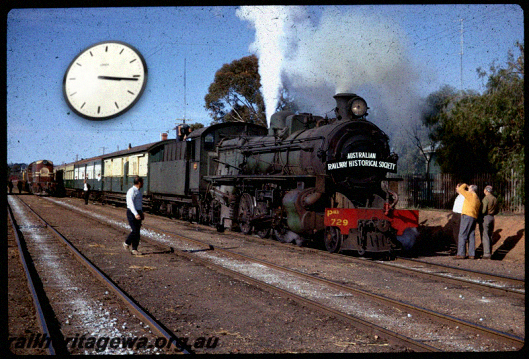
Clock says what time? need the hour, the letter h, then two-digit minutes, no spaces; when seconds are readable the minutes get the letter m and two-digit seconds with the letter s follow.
3h16
